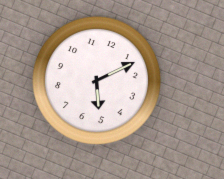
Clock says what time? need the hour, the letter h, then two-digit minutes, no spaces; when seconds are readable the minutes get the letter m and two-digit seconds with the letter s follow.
5h07
